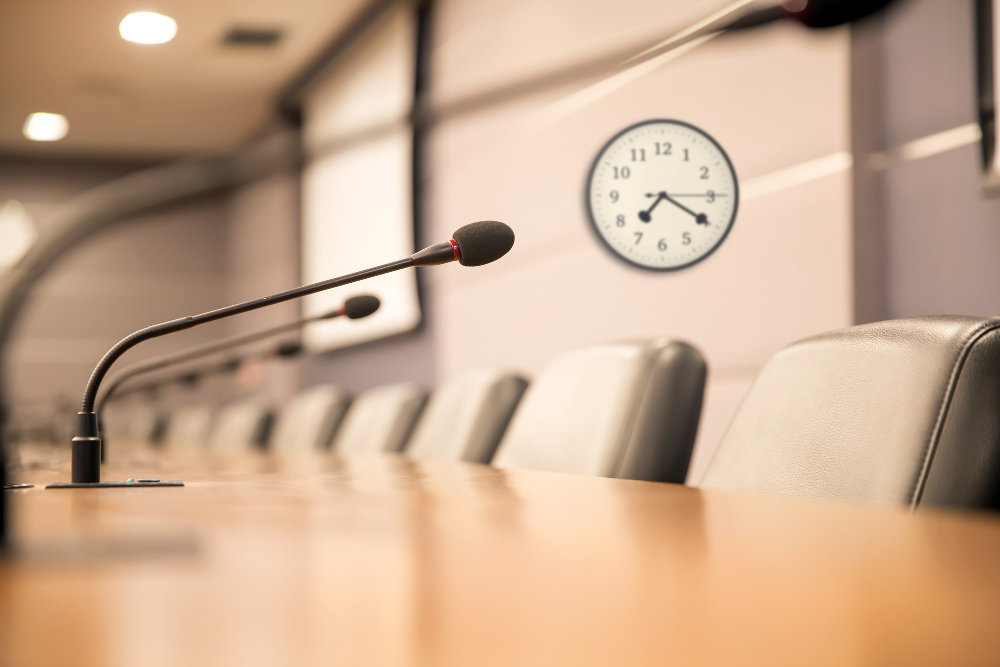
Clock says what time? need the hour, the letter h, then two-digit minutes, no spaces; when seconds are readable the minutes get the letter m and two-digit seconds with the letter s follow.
7h20m15s
